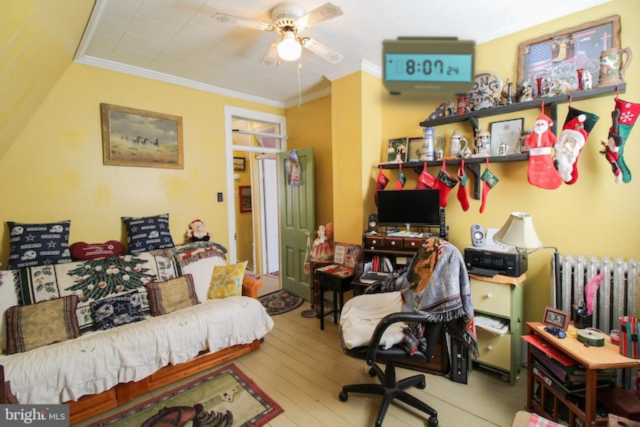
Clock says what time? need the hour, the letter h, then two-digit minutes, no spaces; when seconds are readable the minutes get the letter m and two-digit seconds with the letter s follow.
8h07
